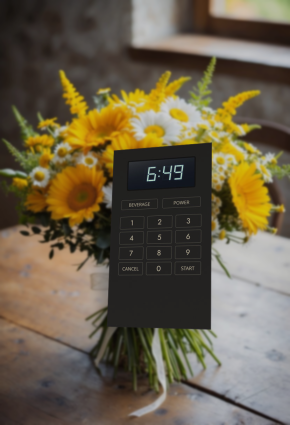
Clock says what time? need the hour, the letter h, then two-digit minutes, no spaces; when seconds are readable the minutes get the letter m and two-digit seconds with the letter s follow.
6h49
